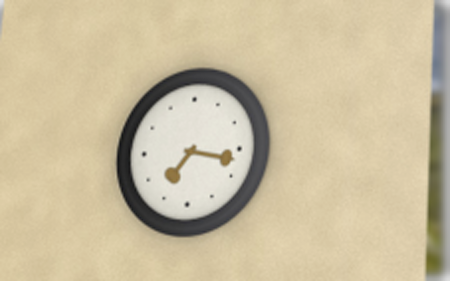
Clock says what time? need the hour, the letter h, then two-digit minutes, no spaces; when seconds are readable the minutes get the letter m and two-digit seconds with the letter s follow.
7h17
